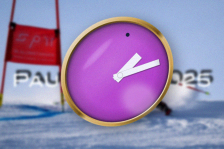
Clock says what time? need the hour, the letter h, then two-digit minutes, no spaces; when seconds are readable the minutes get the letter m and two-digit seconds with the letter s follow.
1h11
